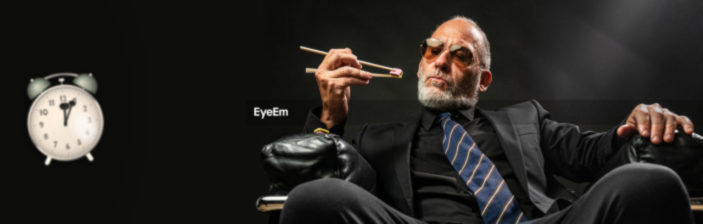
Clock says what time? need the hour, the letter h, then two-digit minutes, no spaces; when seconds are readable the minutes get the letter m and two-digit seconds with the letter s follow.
12h04
